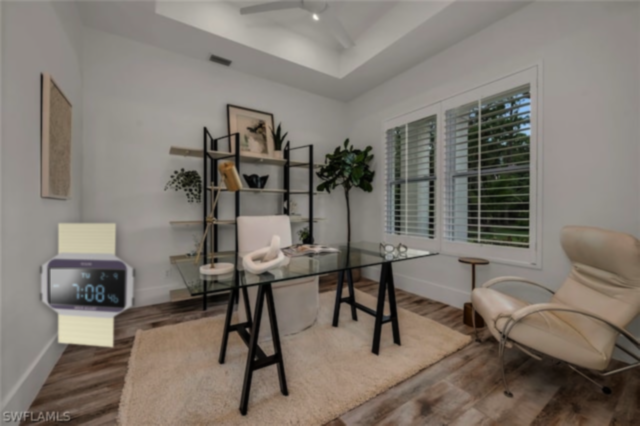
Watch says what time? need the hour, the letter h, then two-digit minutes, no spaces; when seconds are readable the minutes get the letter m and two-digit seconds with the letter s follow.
7h08
